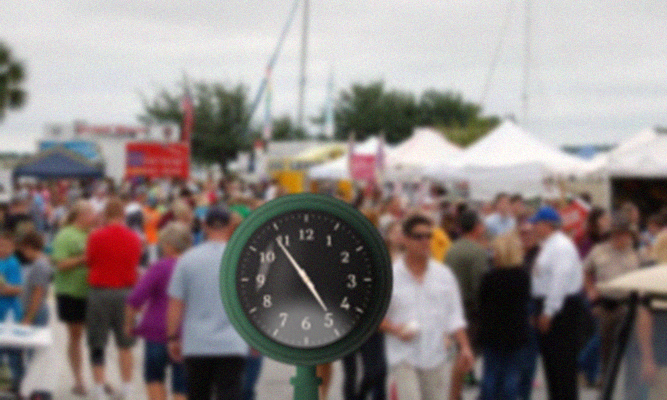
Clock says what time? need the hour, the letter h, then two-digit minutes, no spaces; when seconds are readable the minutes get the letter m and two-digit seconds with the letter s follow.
4h54
